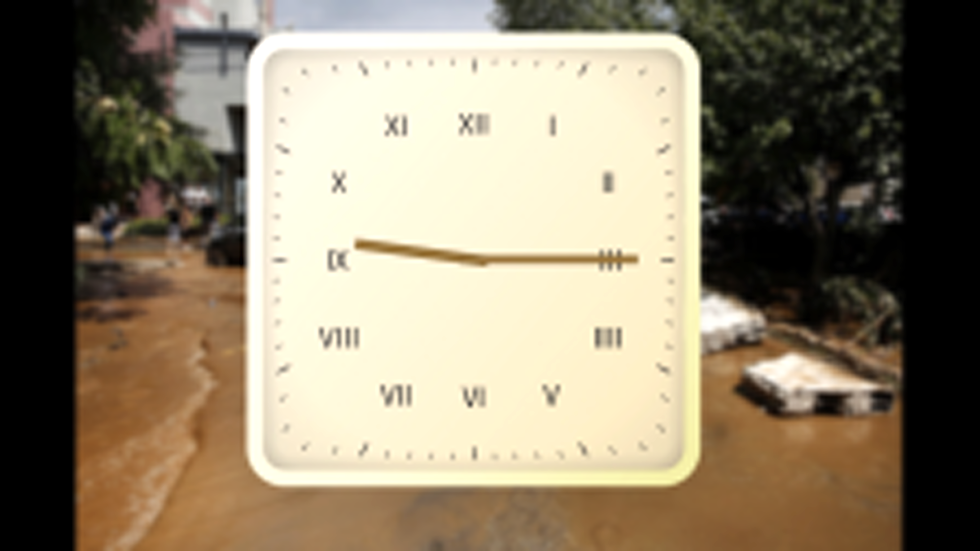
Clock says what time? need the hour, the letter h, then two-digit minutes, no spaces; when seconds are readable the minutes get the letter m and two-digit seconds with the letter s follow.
9h15
